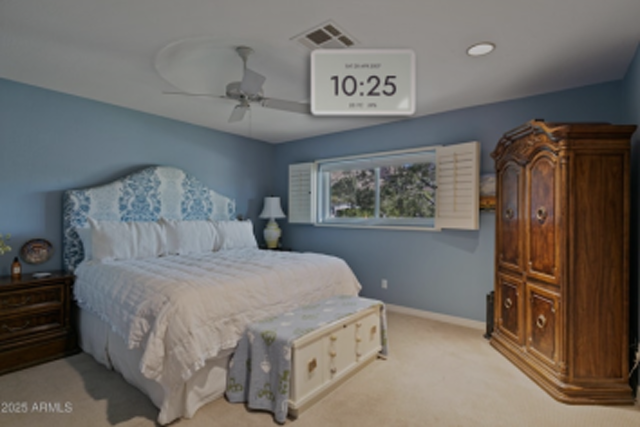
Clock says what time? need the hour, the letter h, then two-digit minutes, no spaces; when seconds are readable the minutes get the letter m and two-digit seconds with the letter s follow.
10h25
